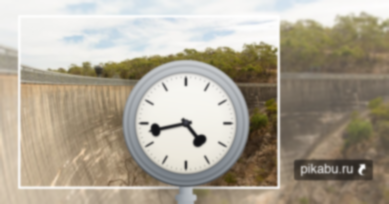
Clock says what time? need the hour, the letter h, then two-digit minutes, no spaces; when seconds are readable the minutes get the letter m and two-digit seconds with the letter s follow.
4h43
